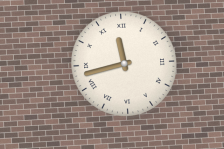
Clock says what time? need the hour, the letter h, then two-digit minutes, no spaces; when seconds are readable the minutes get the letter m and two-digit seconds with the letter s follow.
11h43
